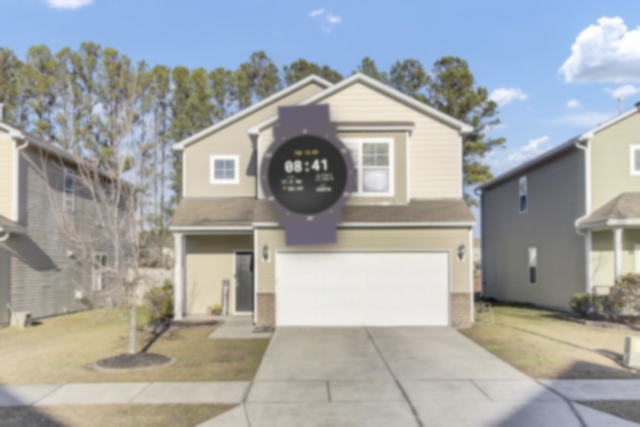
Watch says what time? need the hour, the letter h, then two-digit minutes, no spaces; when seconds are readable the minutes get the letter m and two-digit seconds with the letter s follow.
8h41
